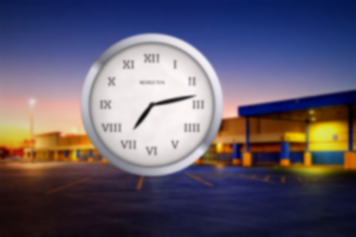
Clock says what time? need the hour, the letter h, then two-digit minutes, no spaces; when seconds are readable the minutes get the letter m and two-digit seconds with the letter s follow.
7h13
